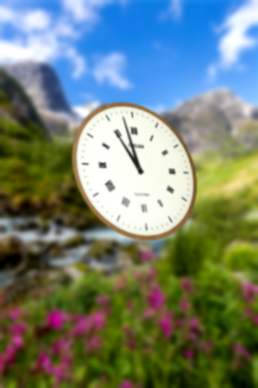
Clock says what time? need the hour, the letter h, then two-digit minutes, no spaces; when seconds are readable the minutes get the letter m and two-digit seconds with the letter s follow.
10h58
